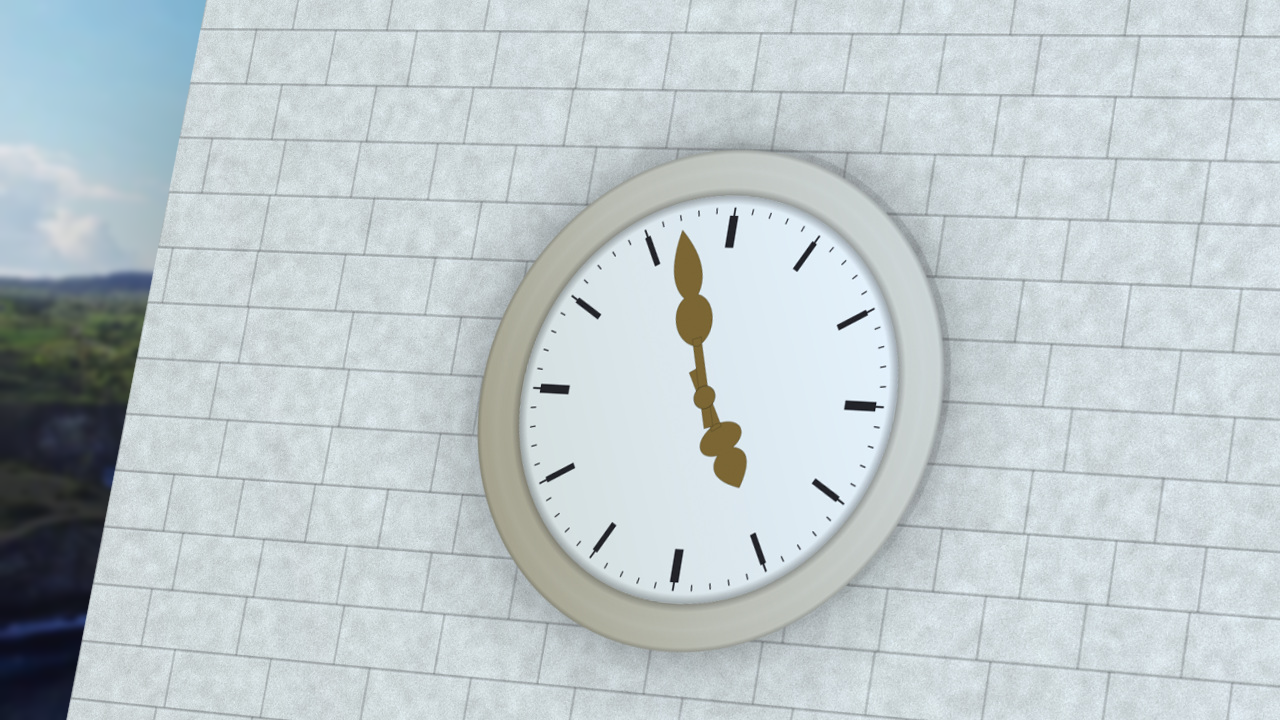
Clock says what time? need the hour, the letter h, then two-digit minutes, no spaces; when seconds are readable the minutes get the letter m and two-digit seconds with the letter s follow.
4h57
